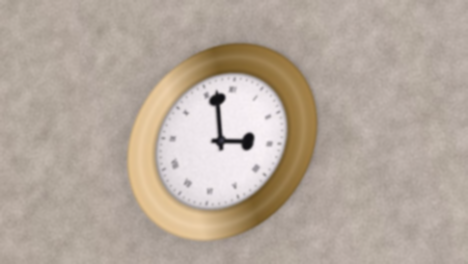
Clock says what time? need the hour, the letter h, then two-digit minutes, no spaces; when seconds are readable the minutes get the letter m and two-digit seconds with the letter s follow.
2h57
